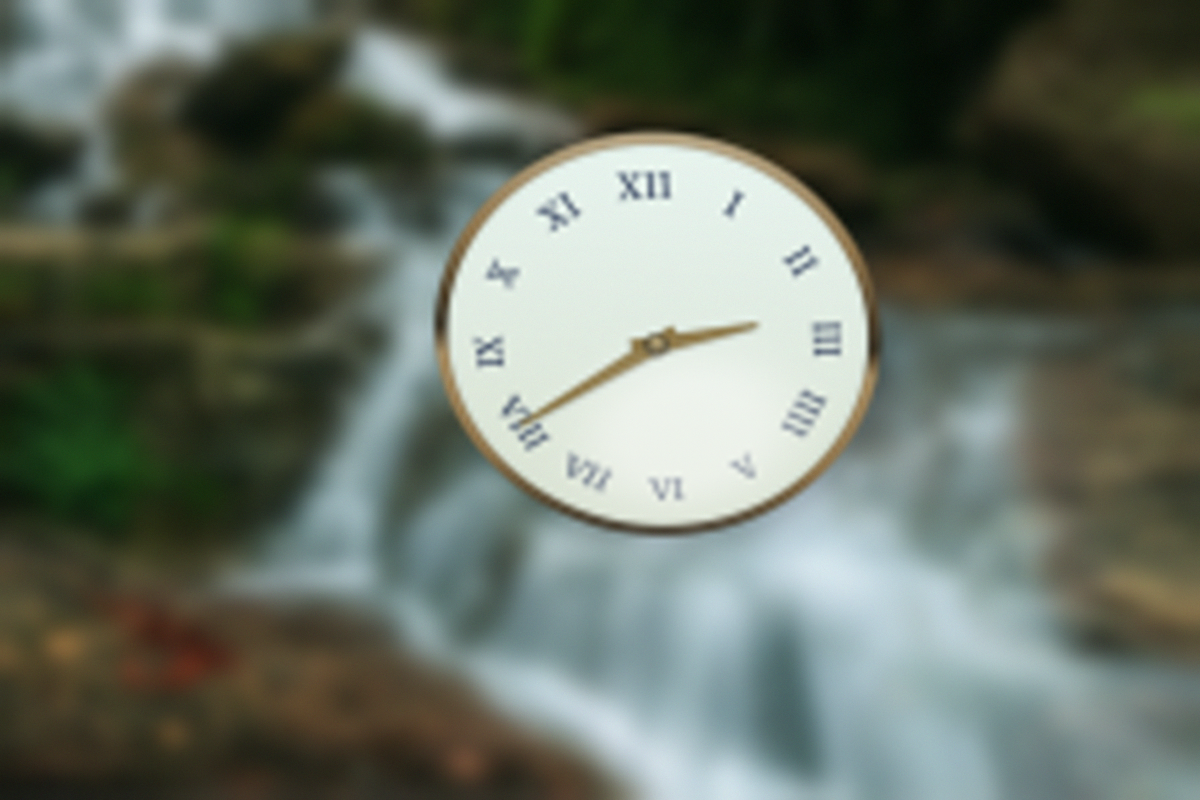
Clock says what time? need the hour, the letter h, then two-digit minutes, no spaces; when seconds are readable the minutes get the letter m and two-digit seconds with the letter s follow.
2h40
